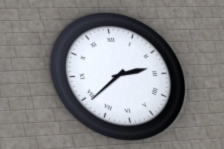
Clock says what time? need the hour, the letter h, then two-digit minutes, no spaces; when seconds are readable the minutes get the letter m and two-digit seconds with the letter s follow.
2h39
